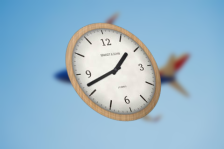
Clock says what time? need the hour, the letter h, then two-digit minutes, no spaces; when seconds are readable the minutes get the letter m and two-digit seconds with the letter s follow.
1h42
